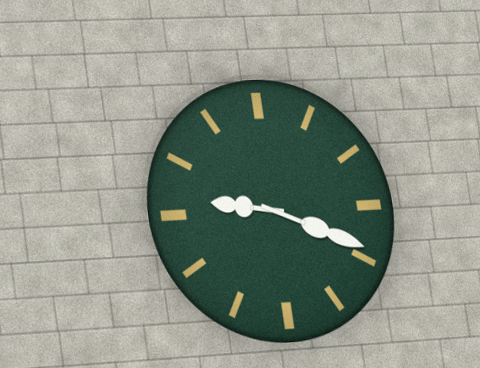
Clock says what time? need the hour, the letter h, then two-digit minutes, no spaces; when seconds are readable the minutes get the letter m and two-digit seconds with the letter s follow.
9h19
